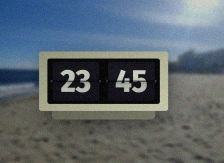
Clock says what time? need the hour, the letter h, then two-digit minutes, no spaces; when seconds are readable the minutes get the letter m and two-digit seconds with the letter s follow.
23h45
